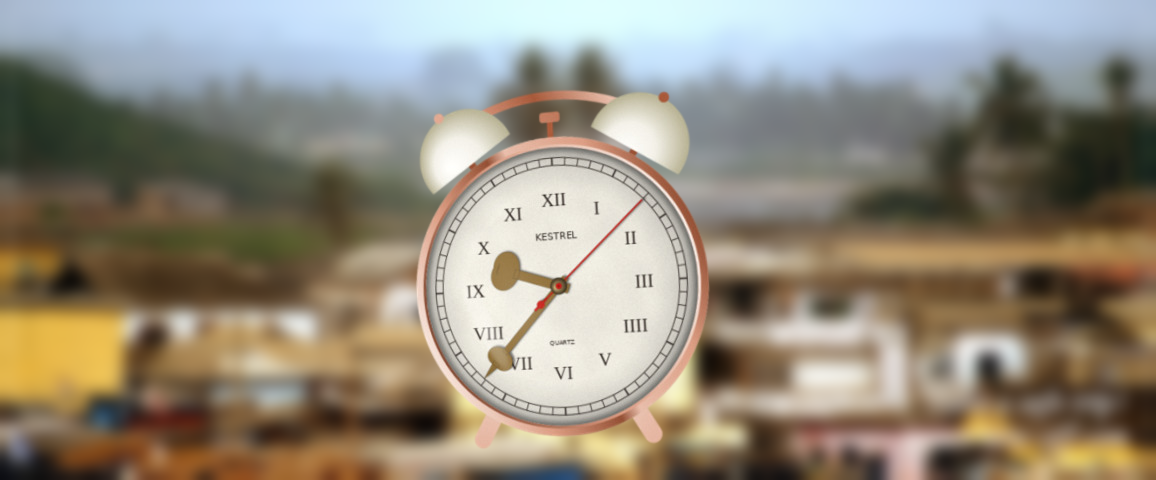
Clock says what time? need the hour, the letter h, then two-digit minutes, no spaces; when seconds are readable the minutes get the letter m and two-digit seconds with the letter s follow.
9h37m08s
